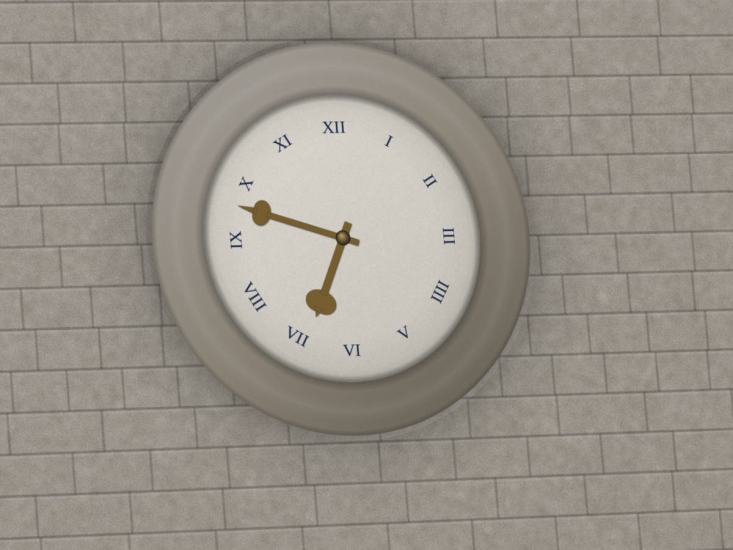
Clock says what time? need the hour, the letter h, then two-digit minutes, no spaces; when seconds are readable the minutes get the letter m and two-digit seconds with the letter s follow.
6h48
